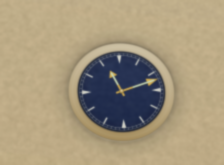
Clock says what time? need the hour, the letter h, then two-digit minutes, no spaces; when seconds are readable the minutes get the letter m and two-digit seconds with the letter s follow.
11h12
